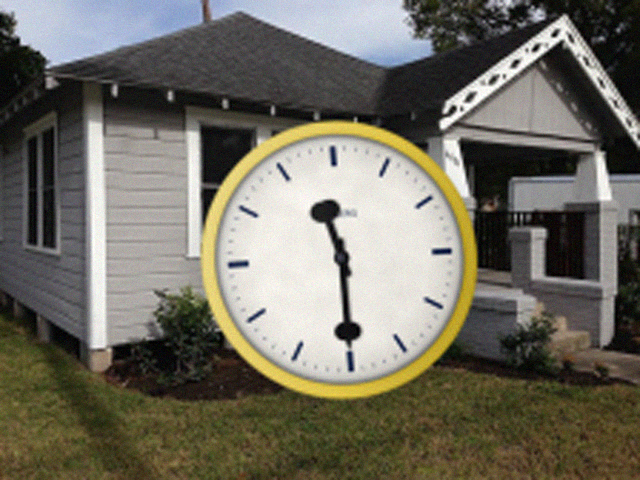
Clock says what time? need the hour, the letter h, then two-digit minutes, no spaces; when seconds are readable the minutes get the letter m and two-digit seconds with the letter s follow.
11h30
